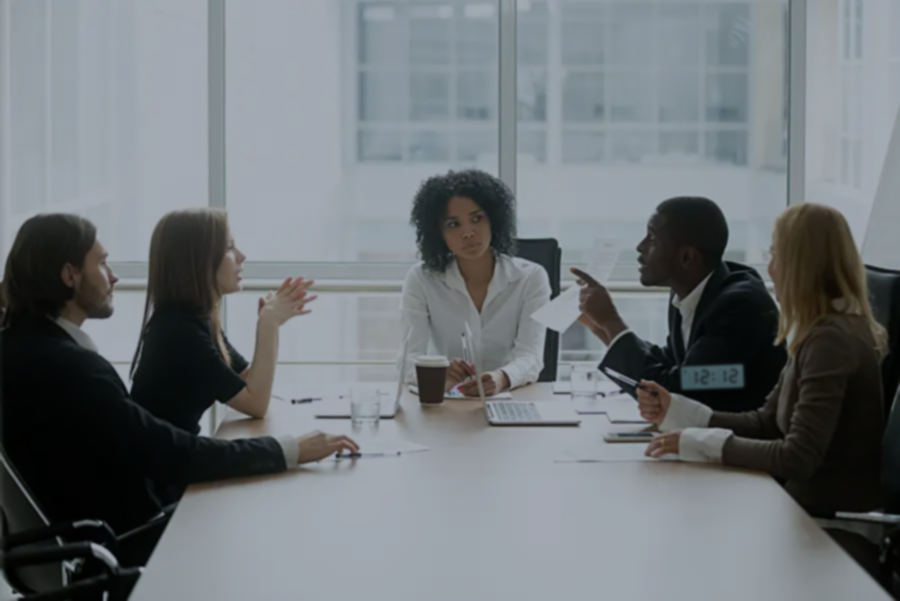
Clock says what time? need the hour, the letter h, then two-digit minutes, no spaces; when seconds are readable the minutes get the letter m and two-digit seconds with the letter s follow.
12h12
